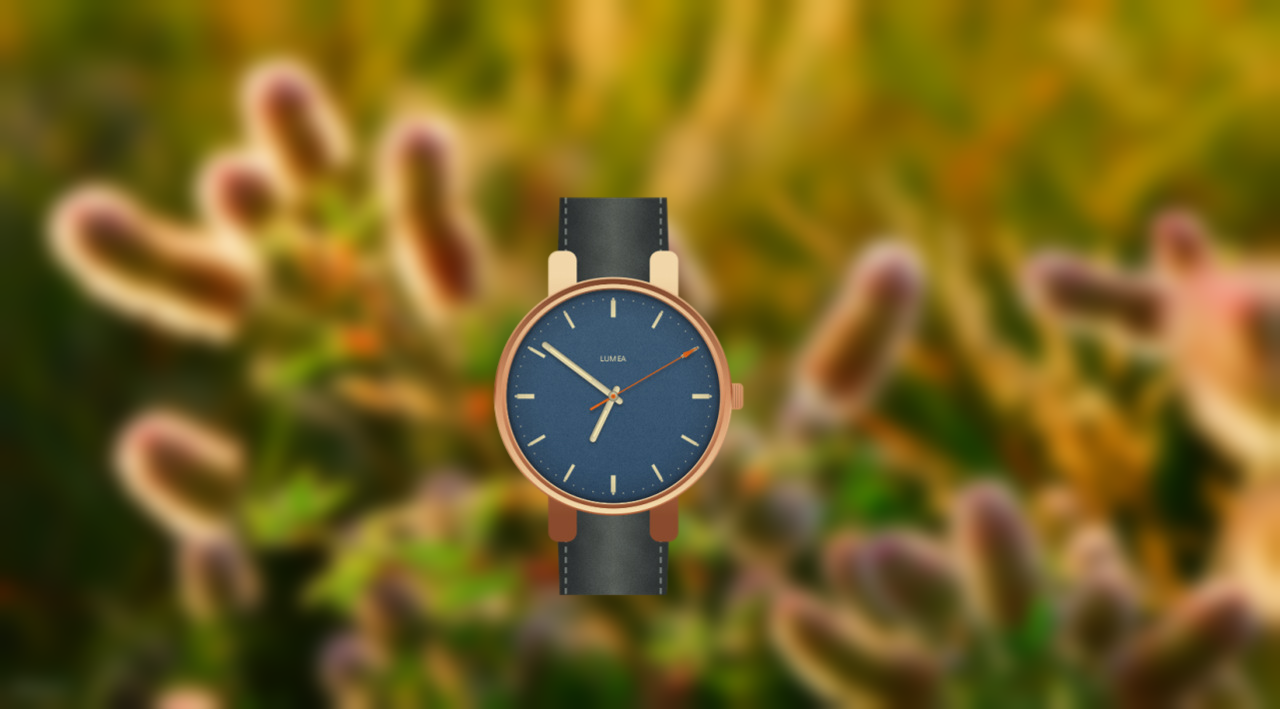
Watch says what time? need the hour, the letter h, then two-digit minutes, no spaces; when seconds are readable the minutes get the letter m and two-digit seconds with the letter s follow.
6h51m10s
